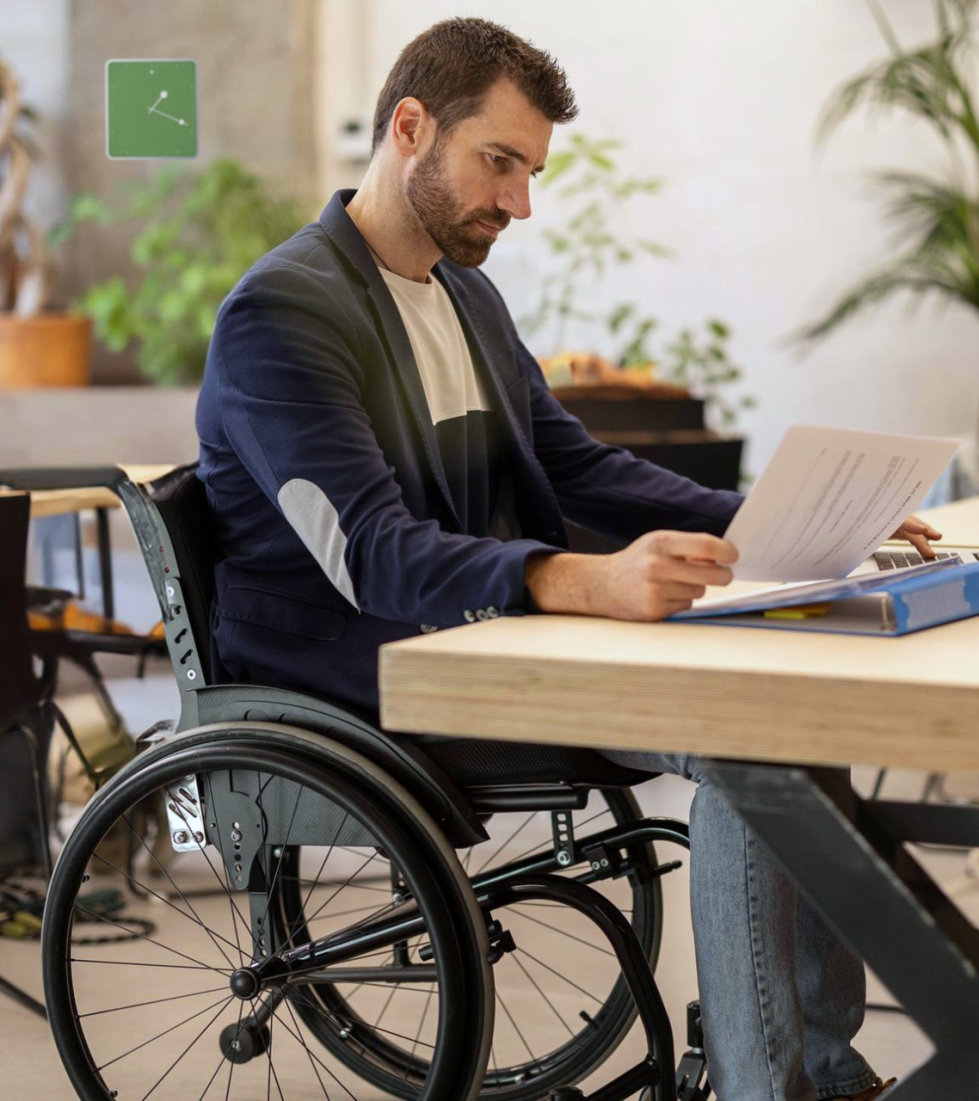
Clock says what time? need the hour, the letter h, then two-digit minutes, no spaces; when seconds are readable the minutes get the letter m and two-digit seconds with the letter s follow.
1h19
